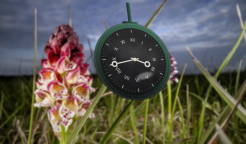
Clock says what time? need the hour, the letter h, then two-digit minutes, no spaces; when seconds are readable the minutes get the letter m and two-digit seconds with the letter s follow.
3h43
